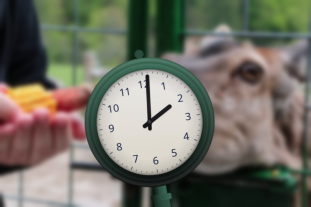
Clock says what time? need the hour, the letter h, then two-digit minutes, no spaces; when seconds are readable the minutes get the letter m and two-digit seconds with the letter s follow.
2h01
